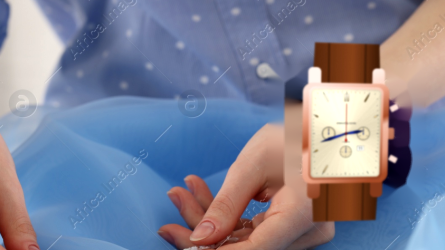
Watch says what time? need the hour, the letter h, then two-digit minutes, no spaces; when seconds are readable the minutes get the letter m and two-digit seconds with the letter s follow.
2h42
